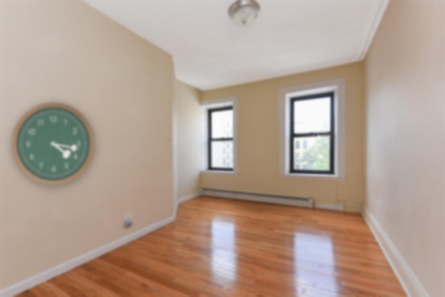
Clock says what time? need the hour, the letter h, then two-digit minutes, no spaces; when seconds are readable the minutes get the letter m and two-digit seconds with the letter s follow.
4h17
